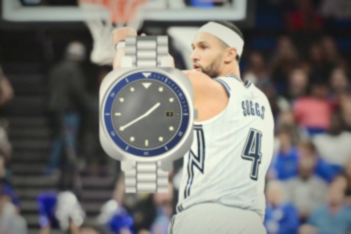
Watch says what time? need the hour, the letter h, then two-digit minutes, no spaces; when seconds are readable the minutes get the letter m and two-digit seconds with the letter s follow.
1h40
